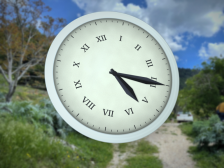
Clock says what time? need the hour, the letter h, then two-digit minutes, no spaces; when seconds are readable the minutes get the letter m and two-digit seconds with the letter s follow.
5h20
